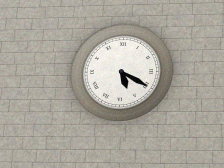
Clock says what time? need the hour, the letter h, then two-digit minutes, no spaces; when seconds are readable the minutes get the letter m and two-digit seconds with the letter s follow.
5h20
